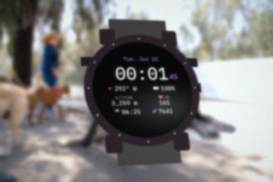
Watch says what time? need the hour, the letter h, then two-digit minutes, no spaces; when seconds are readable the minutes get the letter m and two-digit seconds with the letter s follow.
0h01
